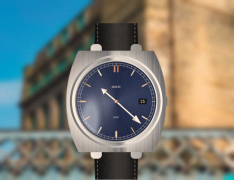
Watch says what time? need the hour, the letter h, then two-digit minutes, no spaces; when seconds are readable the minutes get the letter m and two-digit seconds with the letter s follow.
10h22
